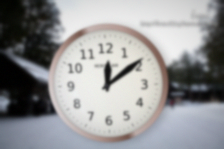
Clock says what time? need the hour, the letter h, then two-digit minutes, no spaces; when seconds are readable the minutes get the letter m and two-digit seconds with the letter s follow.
12h09
